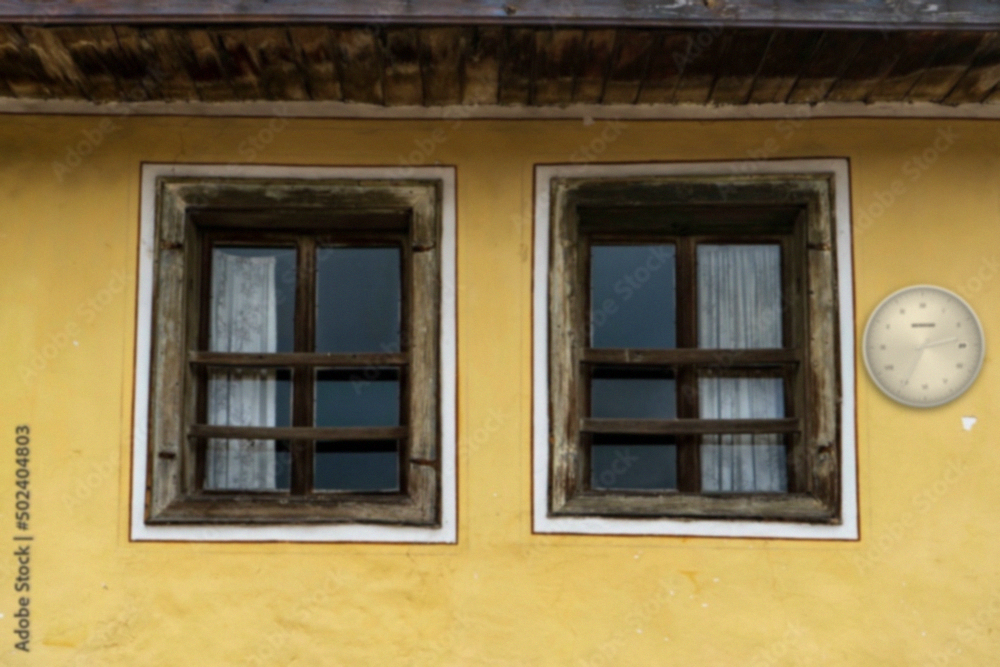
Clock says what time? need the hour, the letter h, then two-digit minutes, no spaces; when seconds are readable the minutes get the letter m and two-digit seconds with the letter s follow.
2h35
